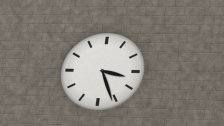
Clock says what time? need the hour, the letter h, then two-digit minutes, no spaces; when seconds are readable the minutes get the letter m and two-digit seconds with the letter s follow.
3h26
